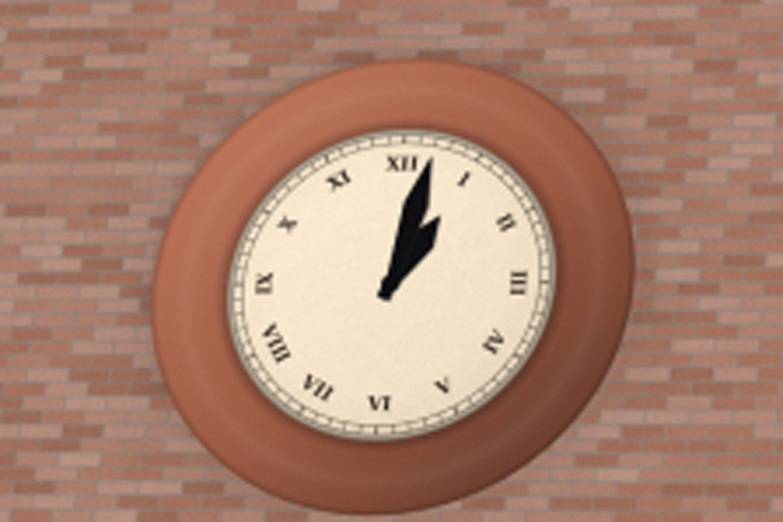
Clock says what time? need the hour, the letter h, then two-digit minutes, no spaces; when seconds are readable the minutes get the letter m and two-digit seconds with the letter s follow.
1h02
